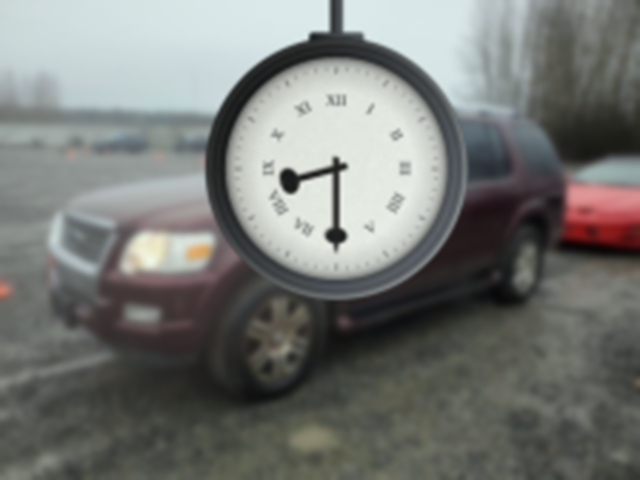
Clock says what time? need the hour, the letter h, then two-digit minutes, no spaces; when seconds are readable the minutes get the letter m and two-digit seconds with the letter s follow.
8h30
